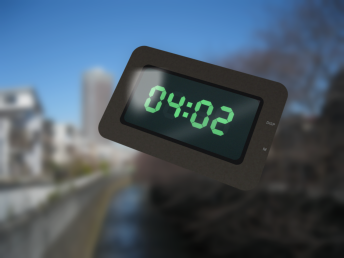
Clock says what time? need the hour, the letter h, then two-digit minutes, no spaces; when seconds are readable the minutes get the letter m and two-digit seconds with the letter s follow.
4h02
